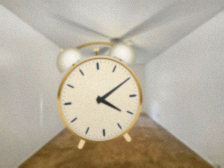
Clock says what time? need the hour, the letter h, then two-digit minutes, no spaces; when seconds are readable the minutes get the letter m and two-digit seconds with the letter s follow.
4h10
